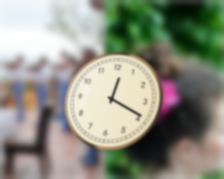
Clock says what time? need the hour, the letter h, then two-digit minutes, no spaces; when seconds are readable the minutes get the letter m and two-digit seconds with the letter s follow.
12h19
